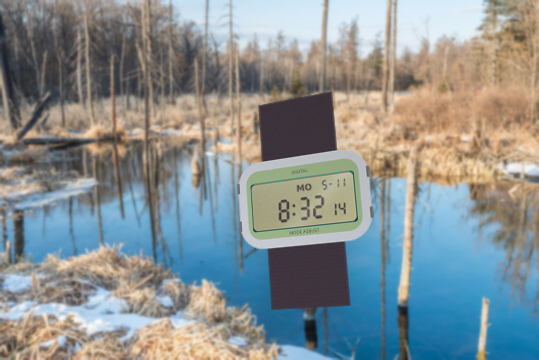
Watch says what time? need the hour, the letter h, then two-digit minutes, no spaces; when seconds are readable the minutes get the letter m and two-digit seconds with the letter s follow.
8h32m14s
